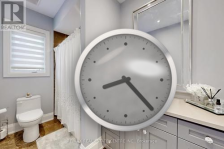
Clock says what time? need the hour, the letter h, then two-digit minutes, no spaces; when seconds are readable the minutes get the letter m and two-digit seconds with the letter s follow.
8h23
